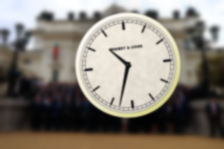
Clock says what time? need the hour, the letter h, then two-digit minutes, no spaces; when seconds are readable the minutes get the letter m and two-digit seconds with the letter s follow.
10h33
